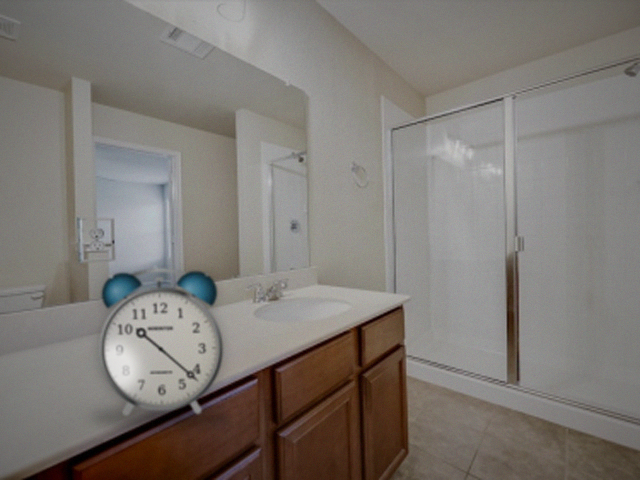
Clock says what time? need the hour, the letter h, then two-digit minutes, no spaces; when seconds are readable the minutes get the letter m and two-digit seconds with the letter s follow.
10h22
